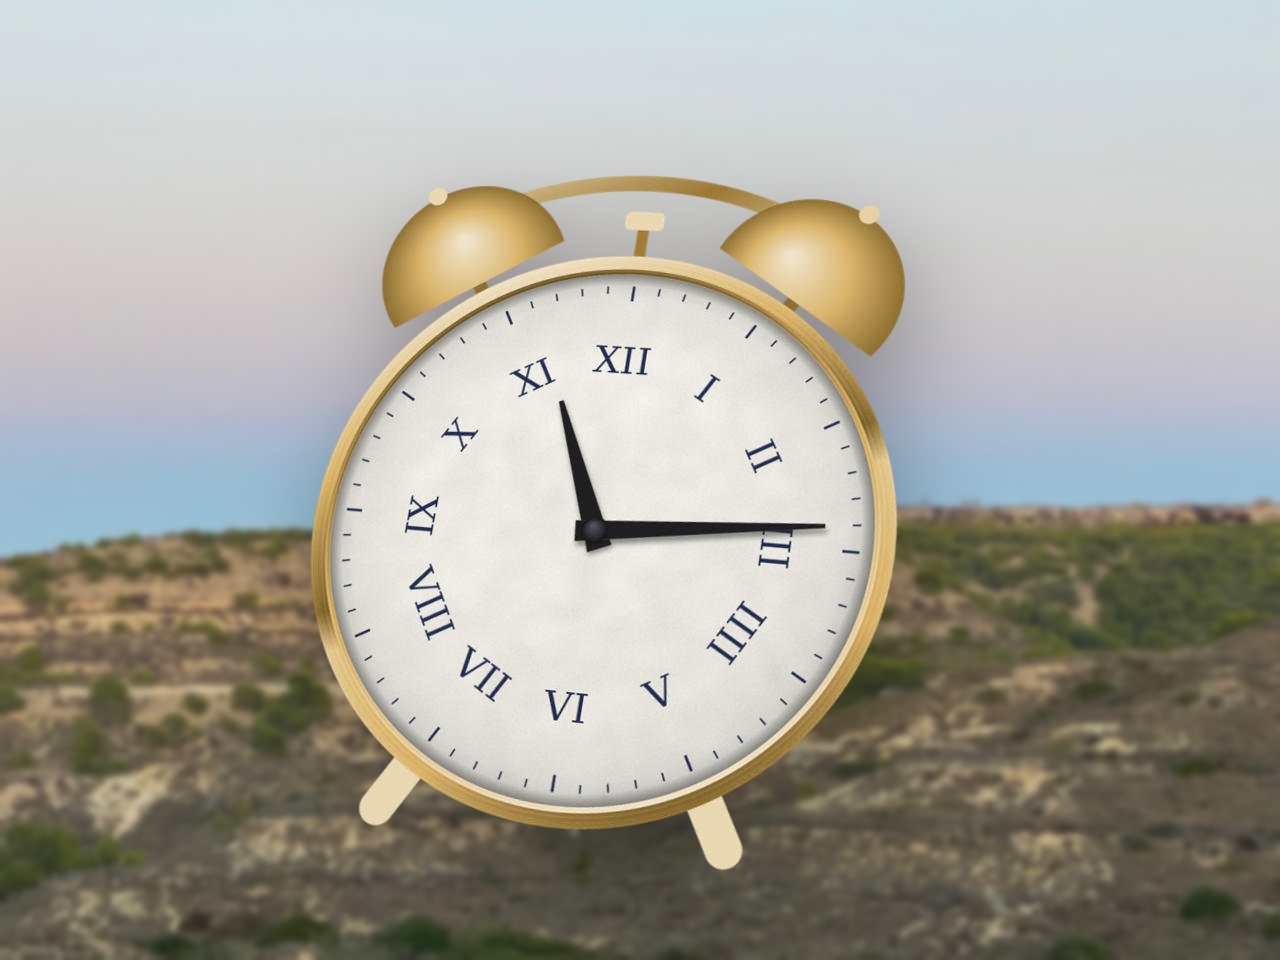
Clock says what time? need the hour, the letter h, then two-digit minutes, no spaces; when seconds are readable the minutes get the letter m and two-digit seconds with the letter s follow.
11h14
